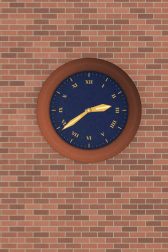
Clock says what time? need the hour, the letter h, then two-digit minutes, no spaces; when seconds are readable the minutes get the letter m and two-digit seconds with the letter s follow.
2h39
